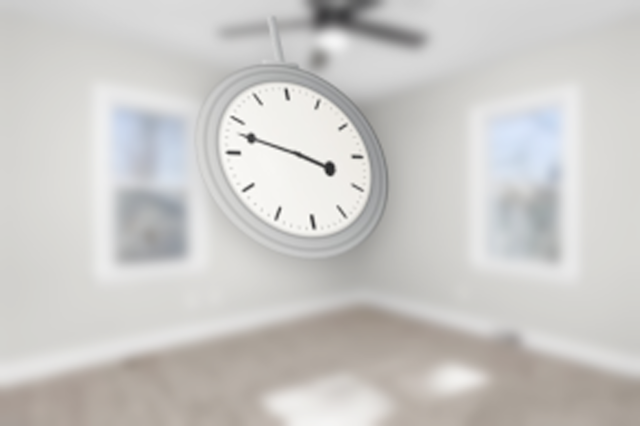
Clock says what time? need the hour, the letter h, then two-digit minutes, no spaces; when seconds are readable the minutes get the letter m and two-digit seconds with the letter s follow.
3h48
